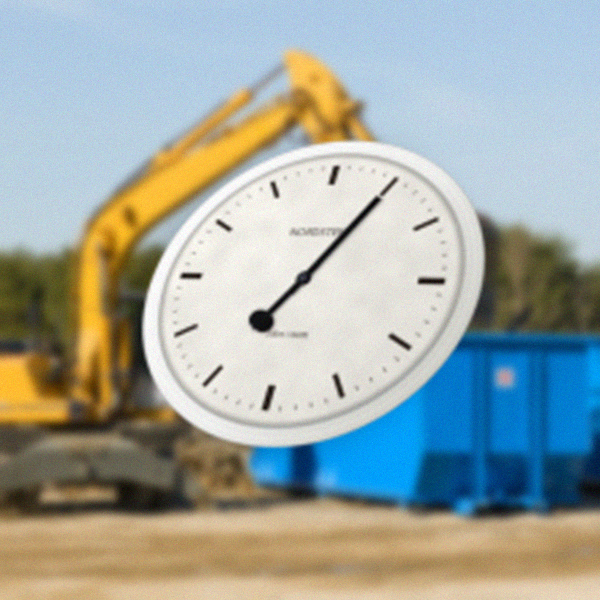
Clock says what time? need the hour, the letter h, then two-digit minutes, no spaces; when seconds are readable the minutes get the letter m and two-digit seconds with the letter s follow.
7h05
